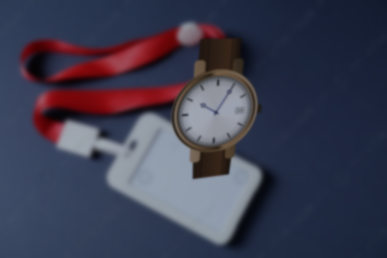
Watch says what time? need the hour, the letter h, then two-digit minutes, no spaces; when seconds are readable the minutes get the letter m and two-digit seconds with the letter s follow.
10h05
